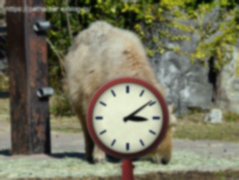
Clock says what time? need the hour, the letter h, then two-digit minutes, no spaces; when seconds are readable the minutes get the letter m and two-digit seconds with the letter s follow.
3h09
